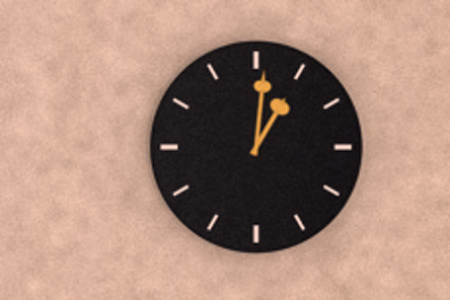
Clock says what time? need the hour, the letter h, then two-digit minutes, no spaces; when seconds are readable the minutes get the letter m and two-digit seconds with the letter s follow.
1h01
